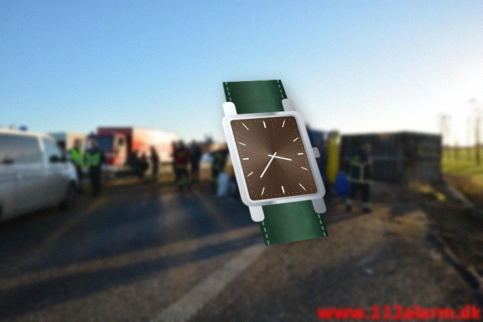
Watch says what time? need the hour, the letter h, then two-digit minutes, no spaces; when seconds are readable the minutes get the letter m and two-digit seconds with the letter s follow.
3h37
